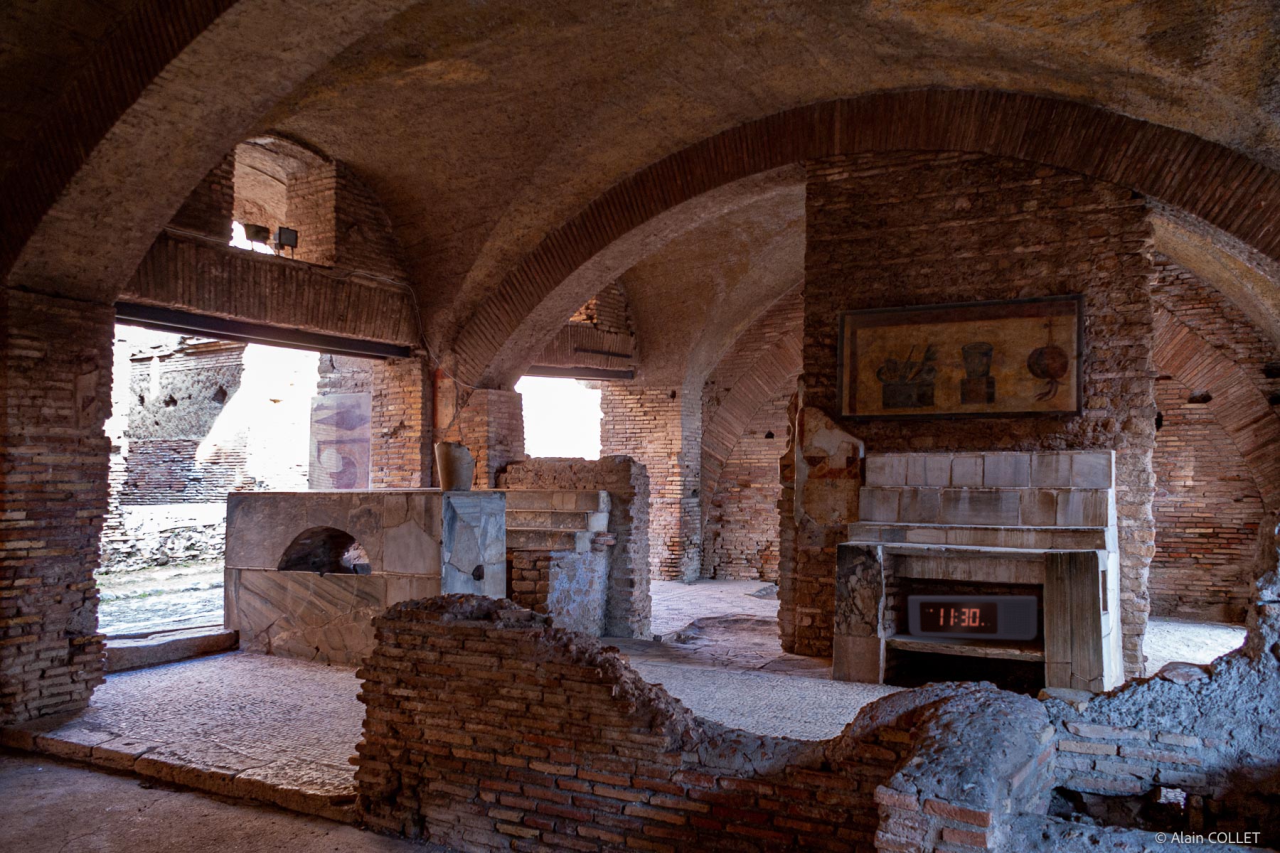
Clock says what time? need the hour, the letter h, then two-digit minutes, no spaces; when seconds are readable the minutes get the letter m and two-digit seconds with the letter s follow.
11h30
